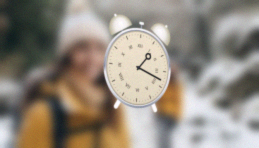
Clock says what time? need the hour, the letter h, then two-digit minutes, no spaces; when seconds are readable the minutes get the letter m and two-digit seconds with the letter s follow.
1h18
